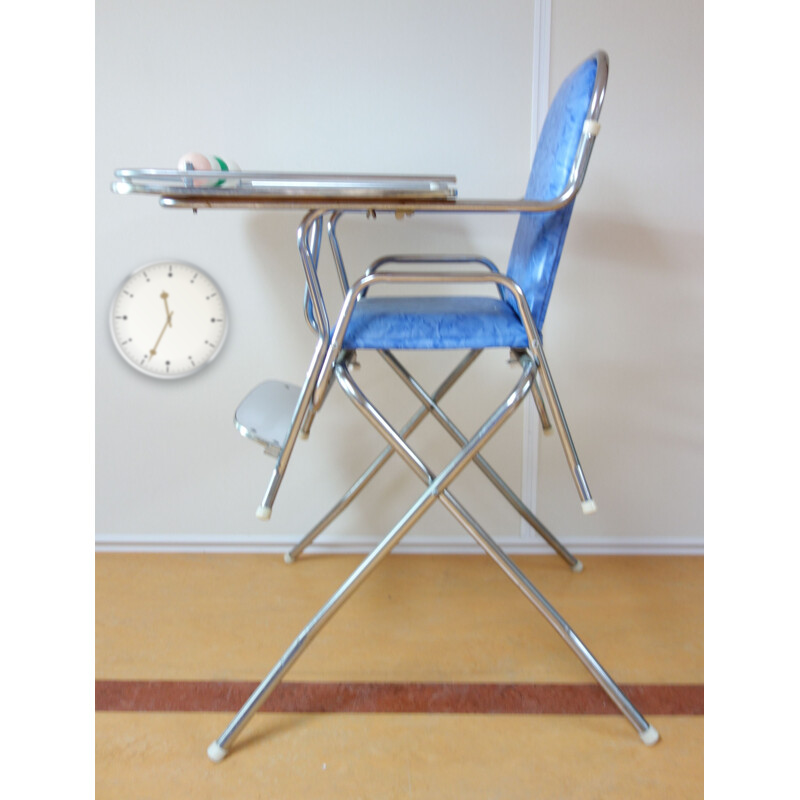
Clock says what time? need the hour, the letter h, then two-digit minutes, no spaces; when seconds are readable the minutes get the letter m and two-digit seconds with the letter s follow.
11h34
